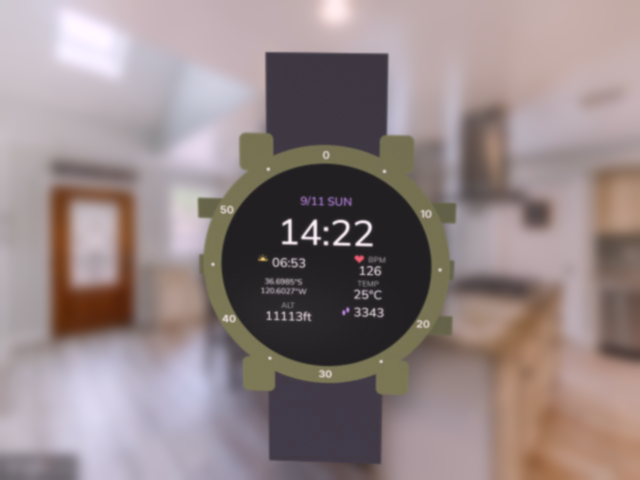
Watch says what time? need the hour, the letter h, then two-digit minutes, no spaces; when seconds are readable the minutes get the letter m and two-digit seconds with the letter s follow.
14h22
